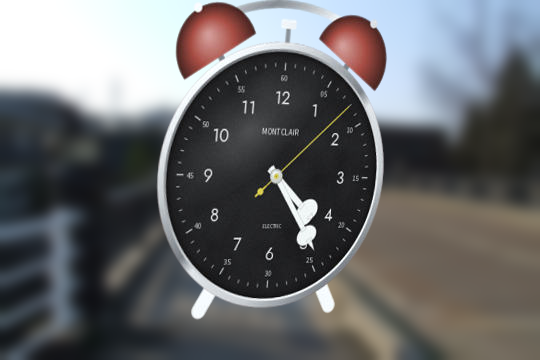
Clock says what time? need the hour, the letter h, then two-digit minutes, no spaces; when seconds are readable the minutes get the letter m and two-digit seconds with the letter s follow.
4h24m08s
